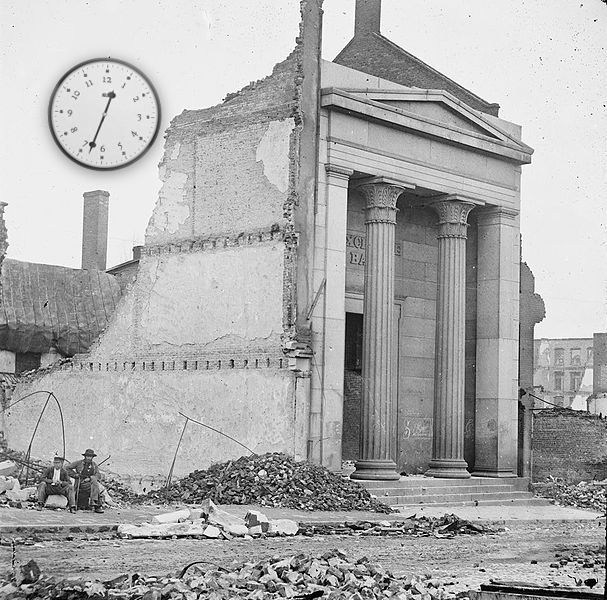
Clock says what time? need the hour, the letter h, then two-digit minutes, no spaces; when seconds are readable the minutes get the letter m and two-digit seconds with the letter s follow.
12h33
